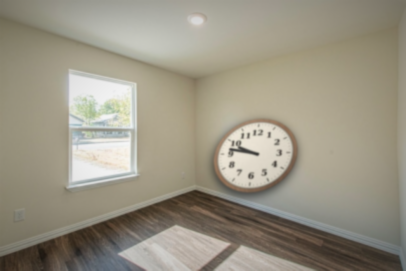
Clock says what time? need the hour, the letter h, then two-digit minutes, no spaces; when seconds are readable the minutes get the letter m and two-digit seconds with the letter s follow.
9h47
